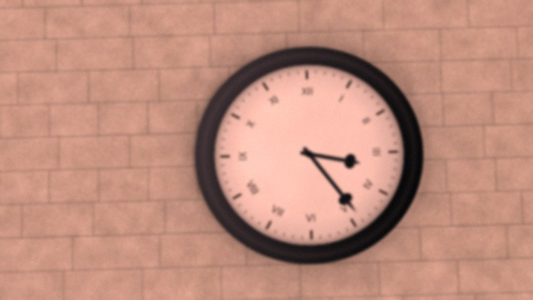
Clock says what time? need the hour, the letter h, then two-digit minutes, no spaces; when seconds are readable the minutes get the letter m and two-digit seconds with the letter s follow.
3h24
